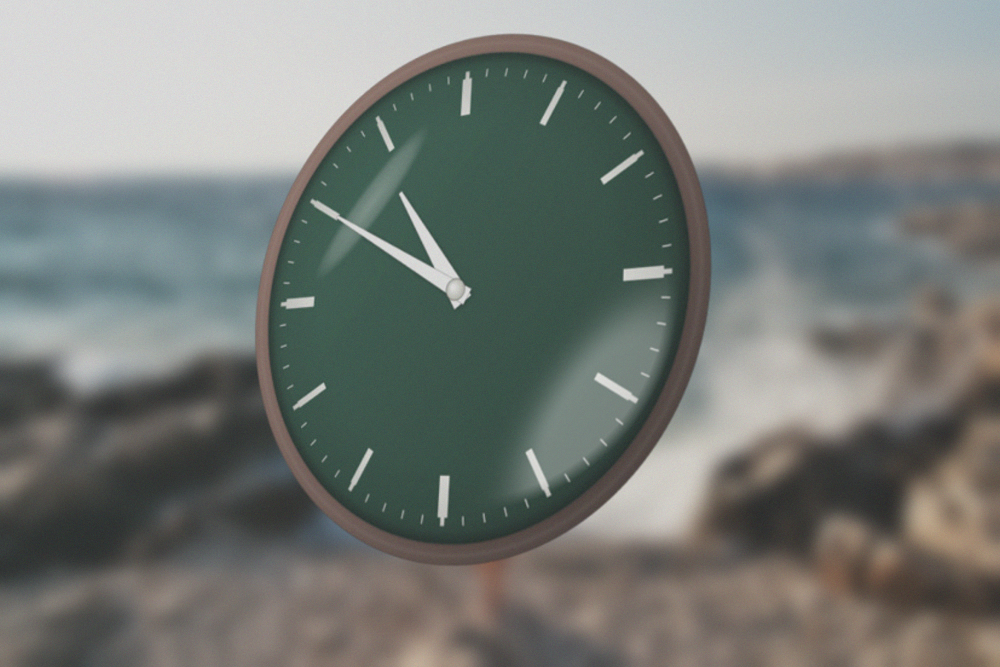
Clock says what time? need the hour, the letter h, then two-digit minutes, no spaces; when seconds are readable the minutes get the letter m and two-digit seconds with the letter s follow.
10h50
